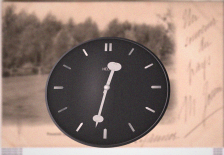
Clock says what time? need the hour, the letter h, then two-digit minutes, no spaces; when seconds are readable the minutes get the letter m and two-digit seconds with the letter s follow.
12h32
